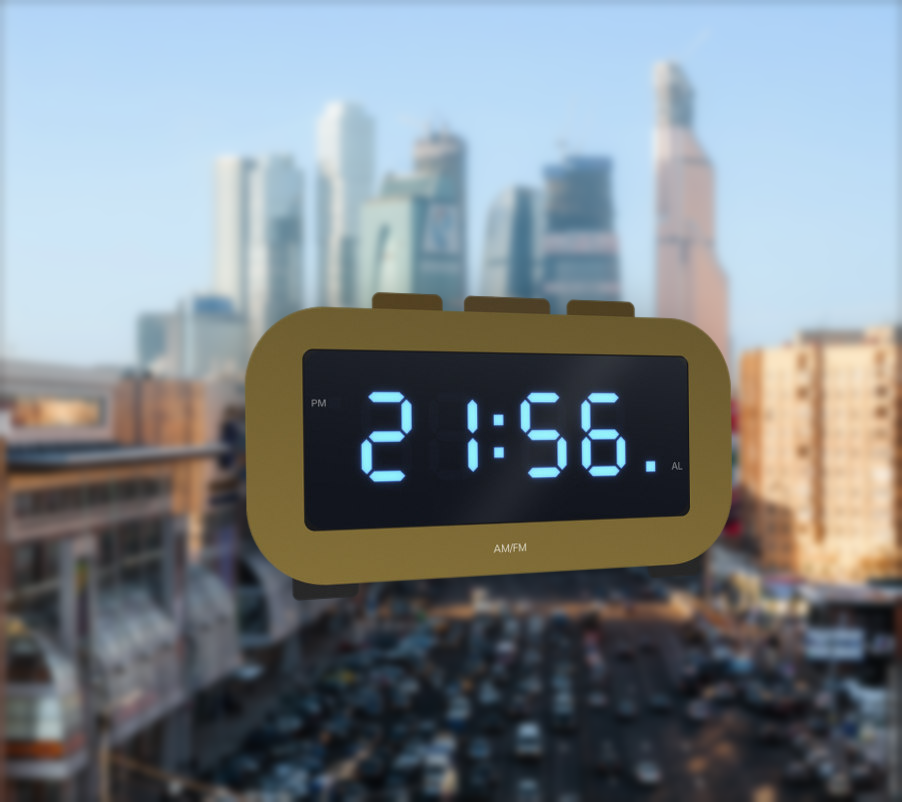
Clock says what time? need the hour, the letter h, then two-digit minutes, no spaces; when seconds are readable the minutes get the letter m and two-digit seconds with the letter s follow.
21h56
